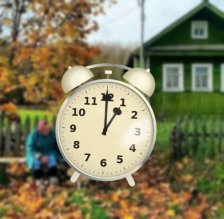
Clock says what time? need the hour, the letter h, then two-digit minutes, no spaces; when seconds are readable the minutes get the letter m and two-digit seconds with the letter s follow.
1h00
